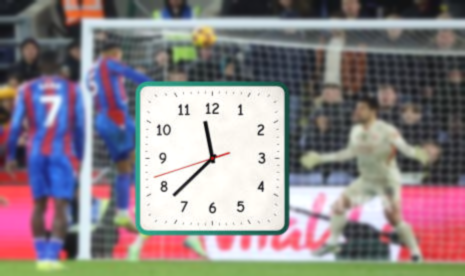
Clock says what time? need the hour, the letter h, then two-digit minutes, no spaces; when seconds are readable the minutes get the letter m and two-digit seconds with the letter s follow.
11h37m42s
